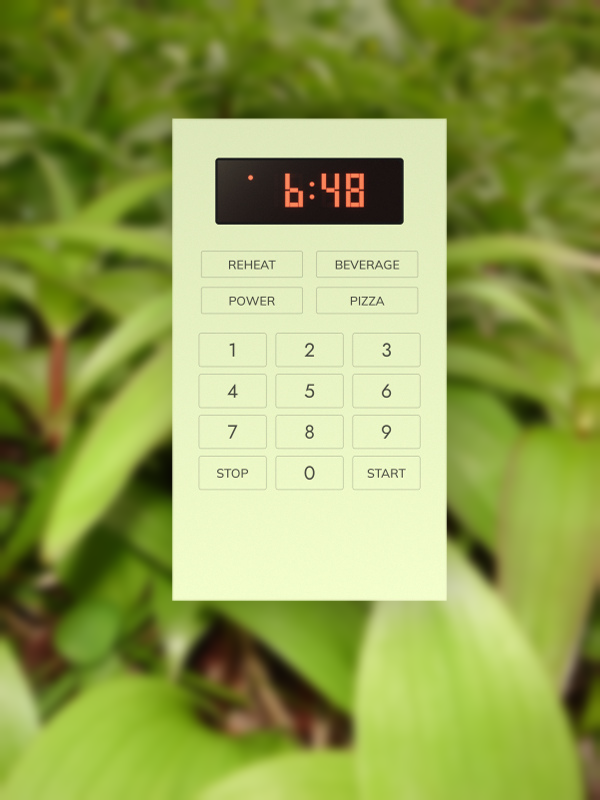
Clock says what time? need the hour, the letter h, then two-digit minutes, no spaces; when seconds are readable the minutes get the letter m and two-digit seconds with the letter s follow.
6h48
